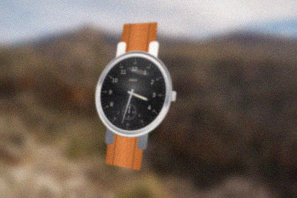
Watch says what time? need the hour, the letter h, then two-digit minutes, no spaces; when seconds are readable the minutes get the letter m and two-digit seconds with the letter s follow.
3h32
